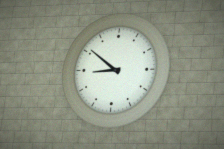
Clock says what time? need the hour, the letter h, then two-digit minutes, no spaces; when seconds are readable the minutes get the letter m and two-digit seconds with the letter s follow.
8h51
